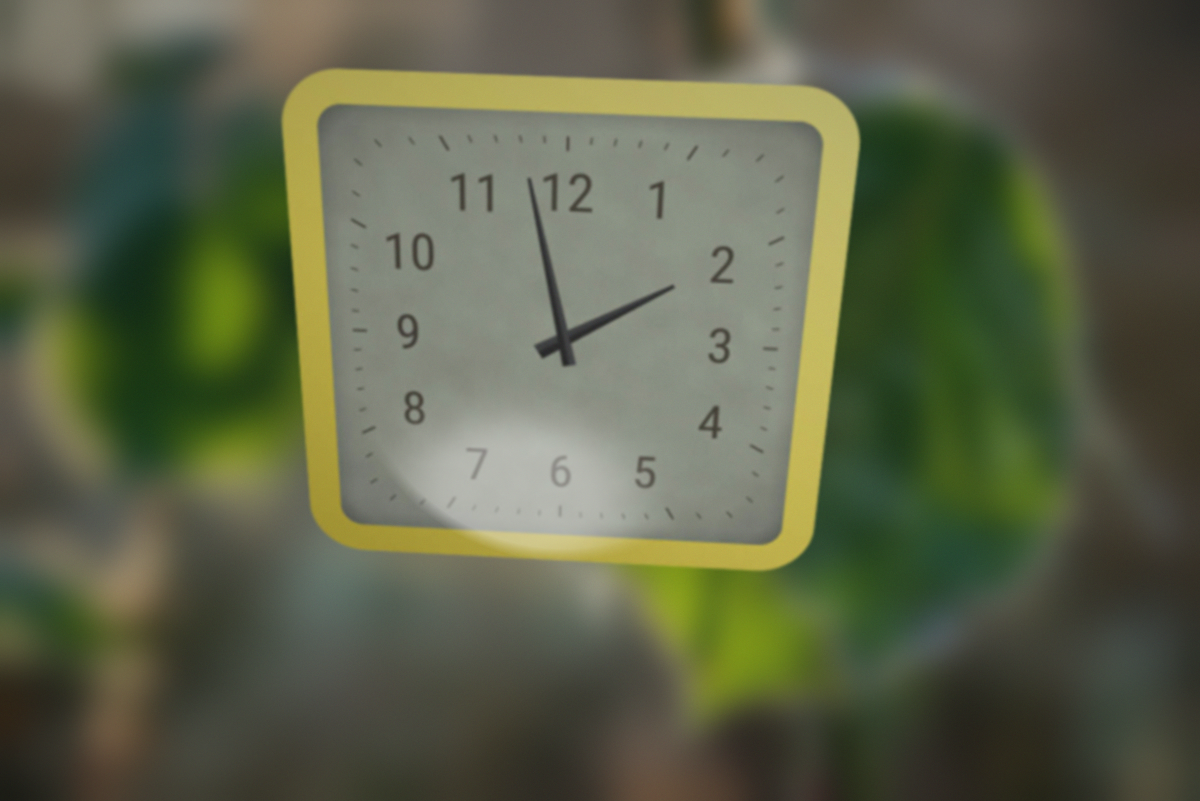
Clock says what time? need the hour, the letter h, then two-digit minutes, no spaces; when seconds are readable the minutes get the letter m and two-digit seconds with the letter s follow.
1h58
